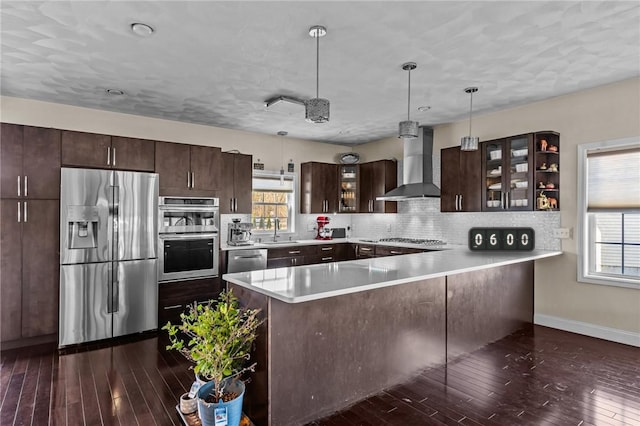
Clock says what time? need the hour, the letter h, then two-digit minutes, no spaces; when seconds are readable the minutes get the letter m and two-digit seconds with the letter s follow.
6h00
